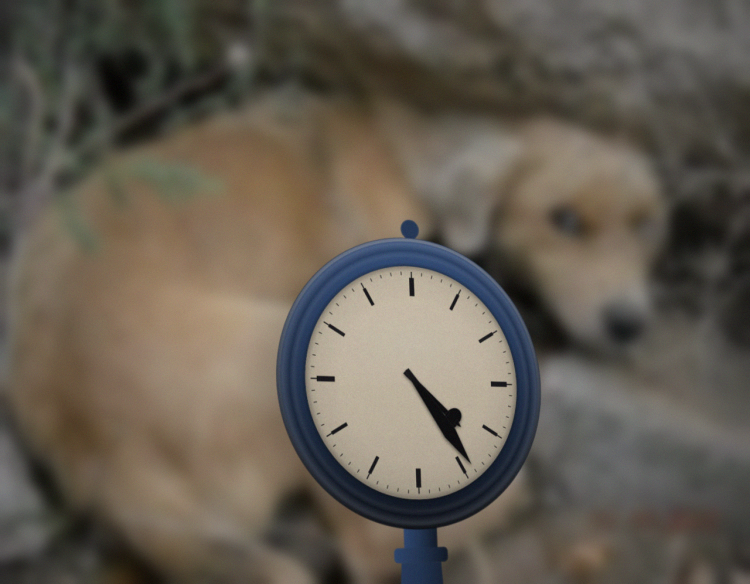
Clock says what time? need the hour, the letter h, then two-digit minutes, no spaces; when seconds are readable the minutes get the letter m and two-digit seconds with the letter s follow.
4h24
